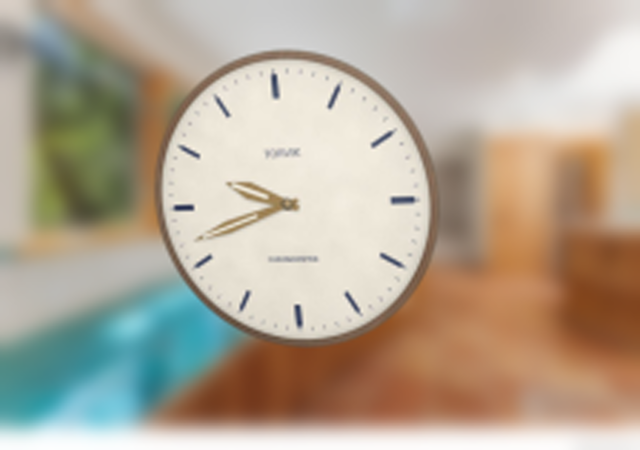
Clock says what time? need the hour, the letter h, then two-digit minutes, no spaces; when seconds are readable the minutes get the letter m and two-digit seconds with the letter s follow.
9h42
